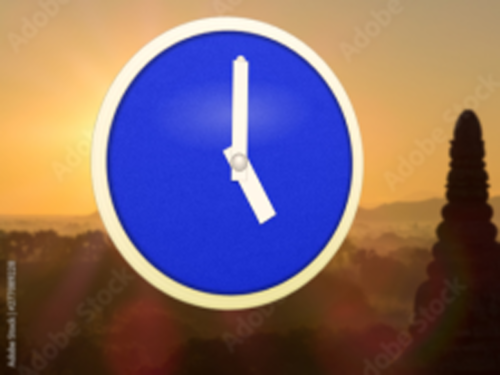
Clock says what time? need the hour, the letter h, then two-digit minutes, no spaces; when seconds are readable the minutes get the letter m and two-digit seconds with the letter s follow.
5h00
